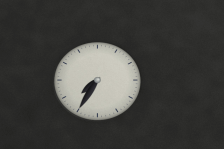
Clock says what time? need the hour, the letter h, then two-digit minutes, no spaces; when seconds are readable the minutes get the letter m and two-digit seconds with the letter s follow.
7h35
